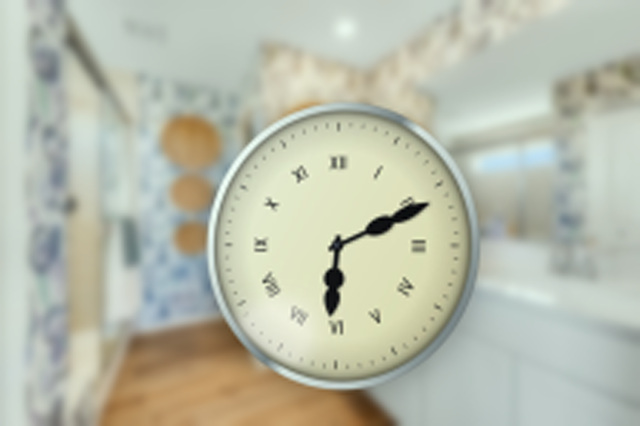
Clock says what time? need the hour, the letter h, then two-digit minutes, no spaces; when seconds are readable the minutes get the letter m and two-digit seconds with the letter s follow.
6h11
